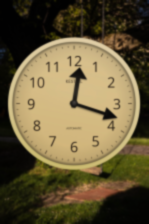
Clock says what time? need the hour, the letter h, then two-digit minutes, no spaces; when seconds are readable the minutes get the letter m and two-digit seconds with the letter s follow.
12h18
